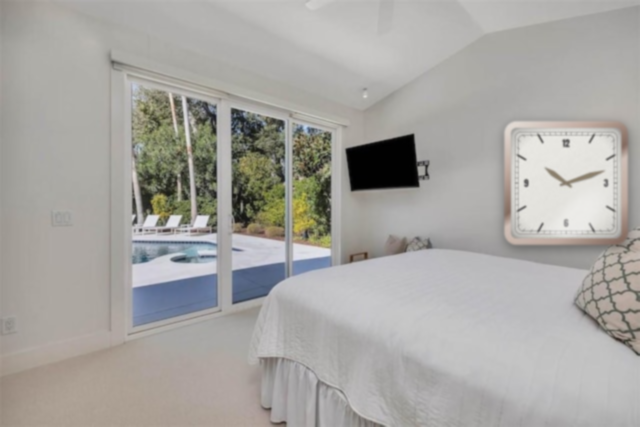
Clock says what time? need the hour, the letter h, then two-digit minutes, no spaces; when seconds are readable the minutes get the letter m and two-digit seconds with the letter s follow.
10h12
